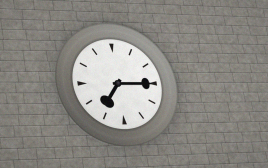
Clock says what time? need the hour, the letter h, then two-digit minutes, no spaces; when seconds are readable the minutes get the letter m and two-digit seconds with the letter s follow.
7h15
